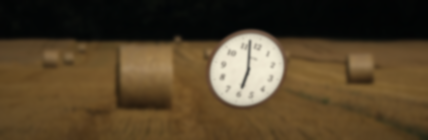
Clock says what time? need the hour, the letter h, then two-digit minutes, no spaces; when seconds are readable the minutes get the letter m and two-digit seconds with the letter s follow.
5h57
